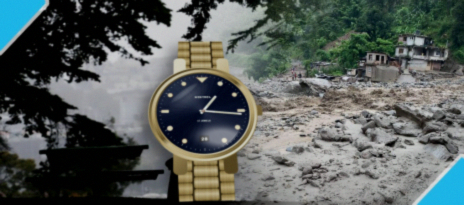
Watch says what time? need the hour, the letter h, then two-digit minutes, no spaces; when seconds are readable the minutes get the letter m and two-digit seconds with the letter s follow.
1h16
